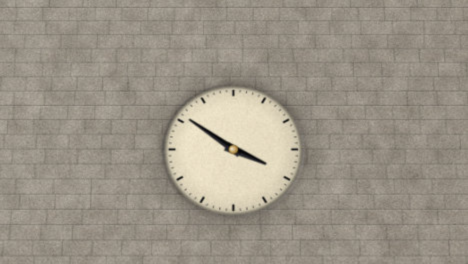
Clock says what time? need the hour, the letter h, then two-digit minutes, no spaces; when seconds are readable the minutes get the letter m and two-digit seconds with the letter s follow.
3h51
